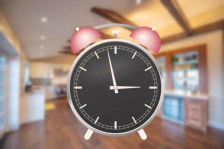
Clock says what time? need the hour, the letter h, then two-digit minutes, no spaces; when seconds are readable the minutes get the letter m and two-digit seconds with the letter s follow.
2h58
